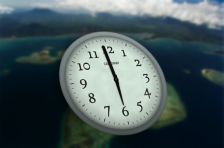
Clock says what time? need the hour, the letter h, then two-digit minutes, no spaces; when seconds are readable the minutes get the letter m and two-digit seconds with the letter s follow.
5h59
